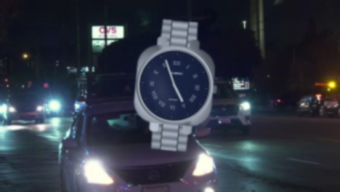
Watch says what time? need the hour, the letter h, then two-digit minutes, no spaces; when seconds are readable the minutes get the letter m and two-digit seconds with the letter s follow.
4h56
